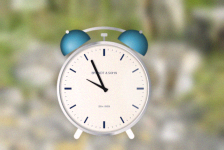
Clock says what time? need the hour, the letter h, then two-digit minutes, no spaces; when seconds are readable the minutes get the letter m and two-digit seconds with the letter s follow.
9h56
